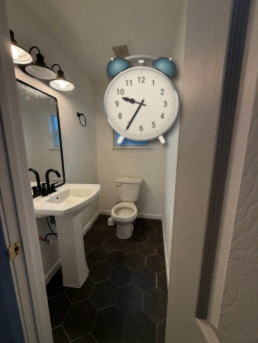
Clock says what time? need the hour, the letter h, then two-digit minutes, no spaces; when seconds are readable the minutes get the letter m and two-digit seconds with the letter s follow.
9h35
